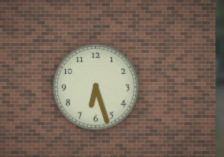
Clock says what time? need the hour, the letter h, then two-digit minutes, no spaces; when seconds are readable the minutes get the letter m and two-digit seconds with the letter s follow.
6h27
